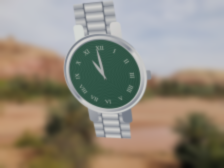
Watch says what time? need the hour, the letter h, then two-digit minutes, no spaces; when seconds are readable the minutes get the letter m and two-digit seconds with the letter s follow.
10h59
